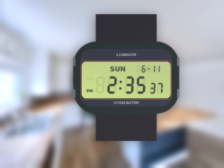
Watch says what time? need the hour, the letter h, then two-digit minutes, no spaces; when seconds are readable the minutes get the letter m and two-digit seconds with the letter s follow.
2h35m37s
